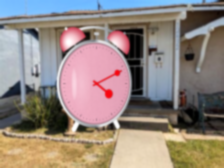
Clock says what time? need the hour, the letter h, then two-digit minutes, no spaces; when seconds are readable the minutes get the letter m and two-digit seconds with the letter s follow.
4h11
